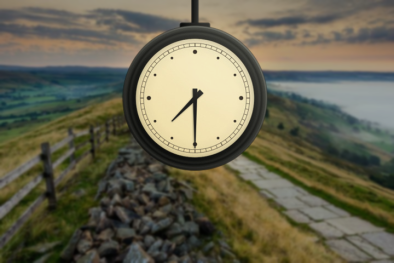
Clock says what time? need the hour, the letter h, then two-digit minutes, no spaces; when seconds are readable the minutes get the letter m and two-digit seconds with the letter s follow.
7h30
